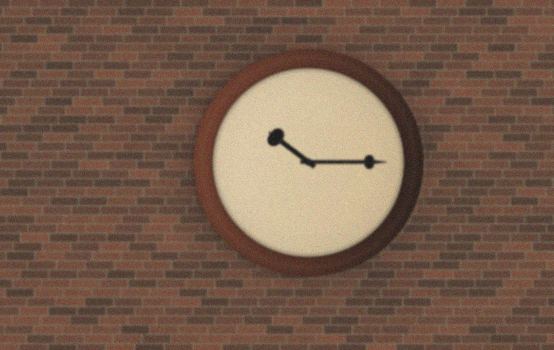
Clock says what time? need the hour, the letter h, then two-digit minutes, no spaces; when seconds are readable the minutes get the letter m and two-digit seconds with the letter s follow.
10h15
